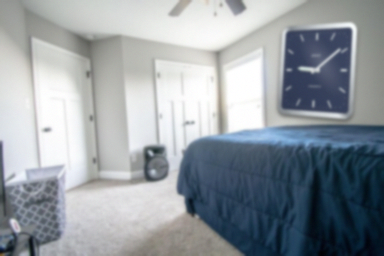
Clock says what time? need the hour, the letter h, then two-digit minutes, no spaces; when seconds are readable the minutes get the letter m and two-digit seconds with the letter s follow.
9h09
